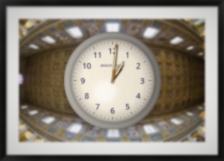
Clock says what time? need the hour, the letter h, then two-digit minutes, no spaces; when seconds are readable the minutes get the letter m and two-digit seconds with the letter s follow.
1h01
